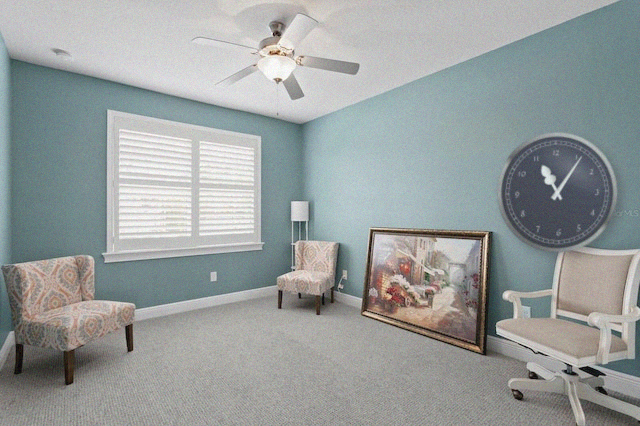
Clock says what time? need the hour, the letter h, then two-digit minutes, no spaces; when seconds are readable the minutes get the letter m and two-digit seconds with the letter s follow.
11h06
